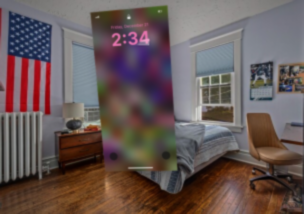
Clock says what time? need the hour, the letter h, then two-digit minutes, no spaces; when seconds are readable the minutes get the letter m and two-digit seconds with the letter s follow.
2h34
